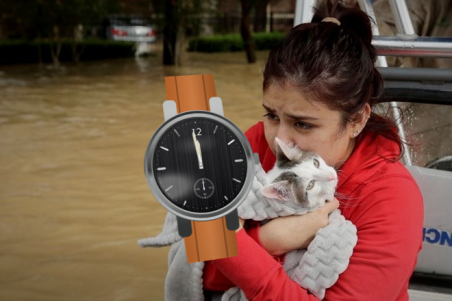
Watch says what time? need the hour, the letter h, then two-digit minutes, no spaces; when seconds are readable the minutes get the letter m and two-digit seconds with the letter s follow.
11h59
